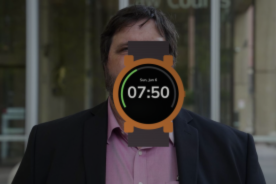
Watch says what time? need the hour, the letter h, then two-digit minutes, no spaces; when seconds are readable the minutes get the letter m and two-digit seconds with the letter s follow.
7h50
